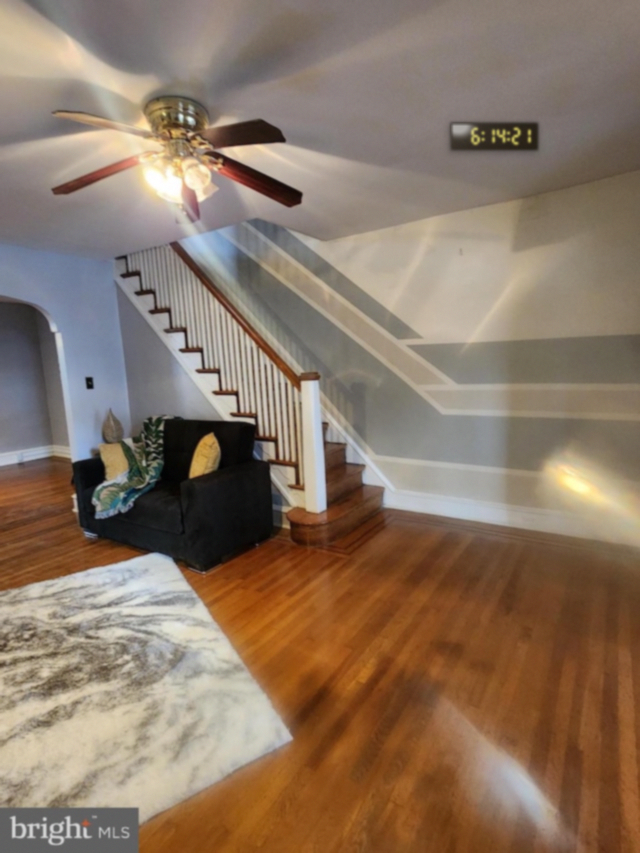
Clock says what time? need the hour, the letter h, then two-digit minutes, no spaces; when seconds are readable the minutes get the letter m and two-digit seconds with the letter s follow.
6h14m21s
